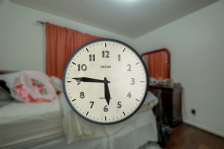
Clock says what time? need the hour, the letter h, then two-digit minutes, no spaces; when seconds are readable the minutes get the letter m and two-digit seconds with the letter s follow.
5h46
